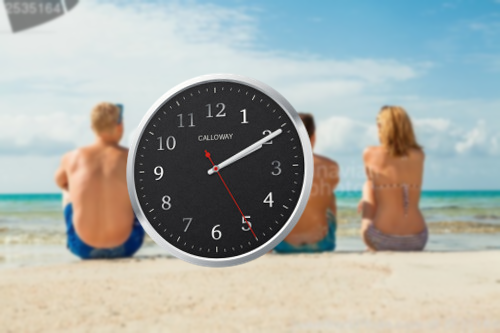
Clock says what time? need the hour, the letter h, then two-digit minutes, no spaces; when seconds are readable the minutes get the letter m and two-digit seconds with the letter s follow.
2h10m25s
